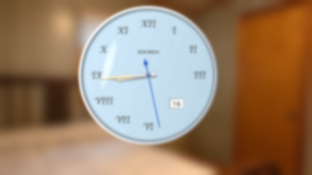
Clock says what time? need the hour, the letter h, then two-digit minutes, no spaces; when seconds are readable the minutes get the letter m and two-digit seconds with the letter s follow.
8h44m28s
